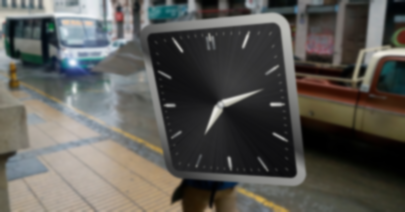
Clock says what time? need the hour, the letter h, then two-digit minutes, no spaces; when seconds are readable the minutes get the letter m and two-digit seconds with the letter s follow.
7h12
